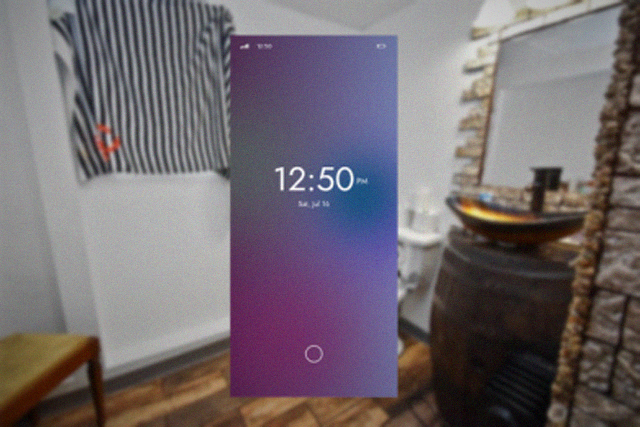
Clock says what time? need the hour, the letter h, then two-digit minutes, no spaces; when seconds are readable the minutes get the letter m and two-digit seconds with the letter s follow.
12h50
